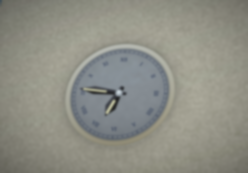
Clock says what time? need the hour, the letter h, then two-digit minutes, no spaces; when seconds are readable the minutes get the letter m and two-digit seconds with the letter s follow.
6h46
